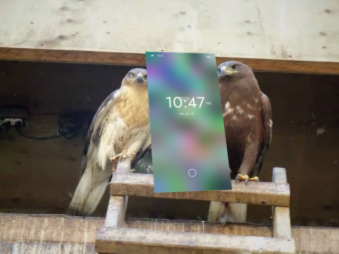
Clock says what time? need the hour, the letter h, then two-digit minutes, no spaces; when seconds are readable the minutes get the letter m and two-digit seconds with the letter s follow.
10h47
